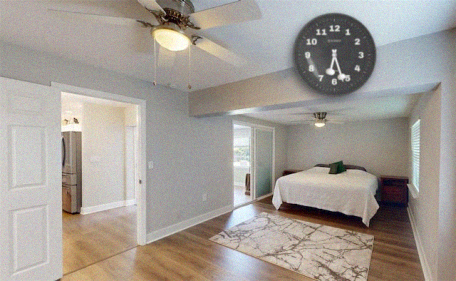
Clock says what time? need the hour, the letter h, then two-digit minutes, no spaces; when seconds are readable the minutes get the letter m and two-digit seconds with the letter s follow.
6h27
